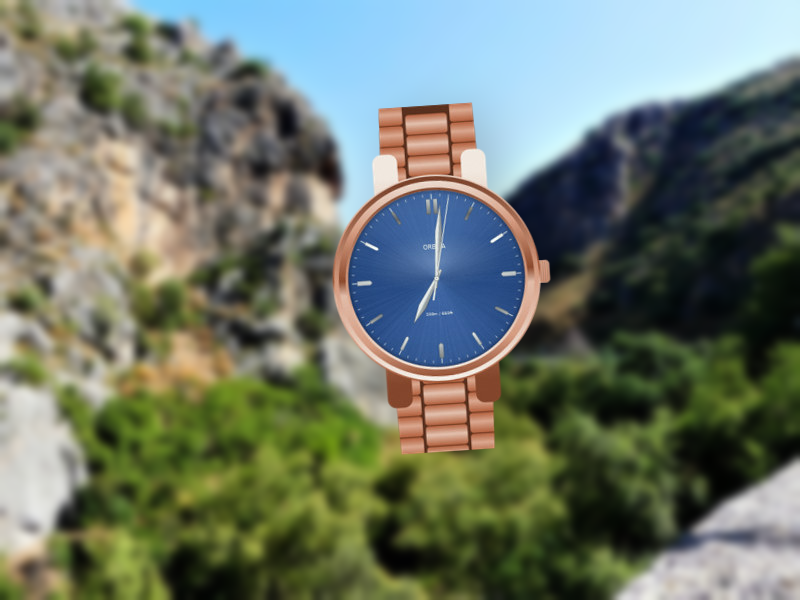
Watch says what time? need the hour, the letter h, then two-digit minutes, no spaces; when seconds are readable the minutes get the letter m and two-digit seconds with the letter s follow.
7h01m02s
